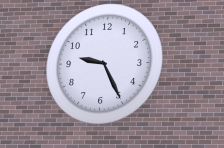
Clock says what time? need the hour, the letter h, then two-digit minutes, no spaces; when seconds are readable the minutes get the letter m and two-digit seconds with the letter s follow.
9h25
